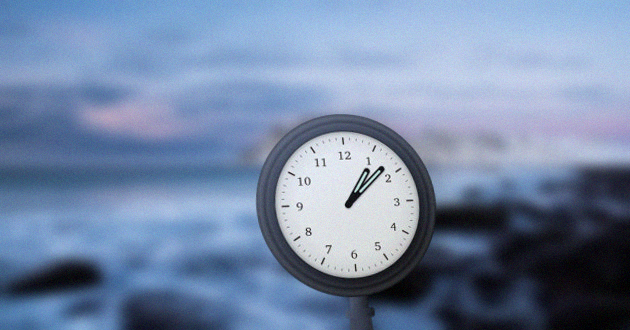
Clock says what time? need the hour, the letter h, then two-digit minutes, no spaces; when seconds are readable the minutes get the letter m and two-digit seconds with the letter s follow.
1h08
